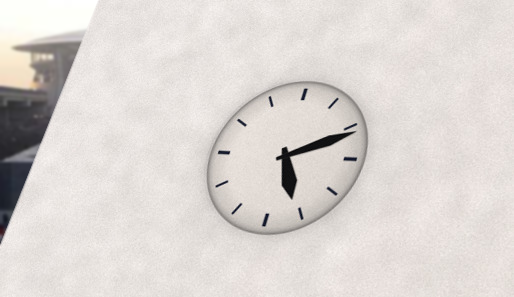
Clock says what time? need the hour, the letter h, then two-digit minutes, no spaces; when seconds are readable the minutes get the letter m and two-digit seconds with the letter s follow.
5h11
